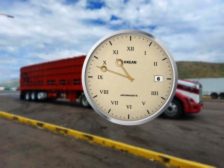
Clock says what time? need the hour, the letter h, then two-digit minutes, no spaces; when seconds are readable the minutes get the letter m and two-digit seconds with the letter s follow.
10h48
